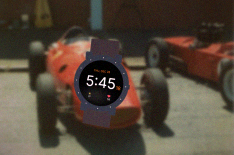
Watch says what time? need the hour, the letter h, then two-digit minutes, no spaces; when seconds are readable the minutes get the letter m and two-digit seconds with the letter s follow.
5h45
